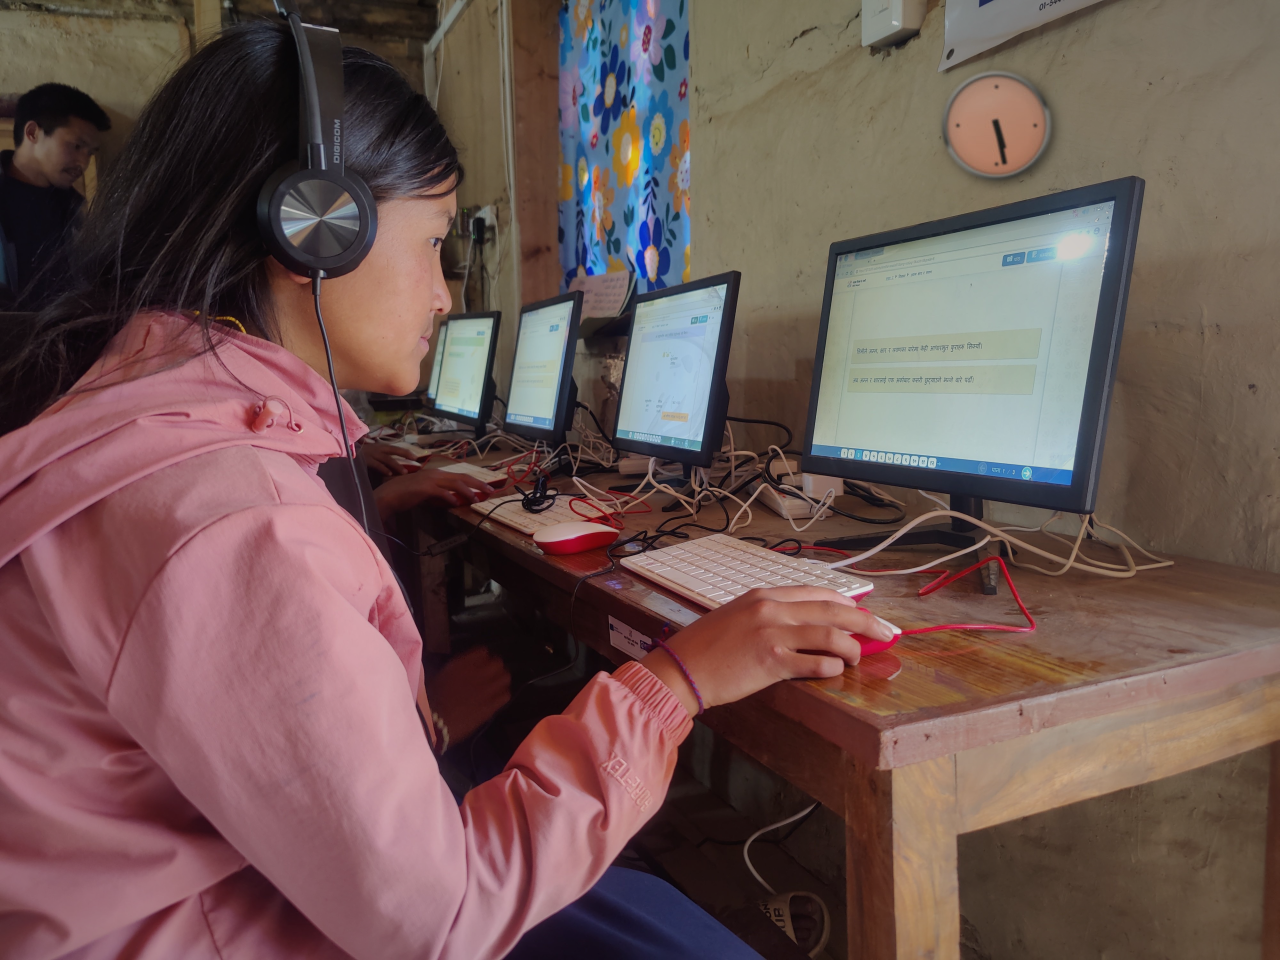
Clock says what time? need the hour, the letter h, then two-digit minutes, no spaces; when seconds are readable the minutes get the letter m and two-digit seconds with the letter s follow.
5h28
